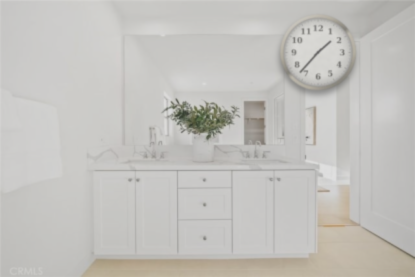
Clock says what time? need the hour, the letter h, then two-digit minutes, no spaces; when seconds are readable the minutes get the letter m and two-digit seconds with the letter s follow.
1h37
